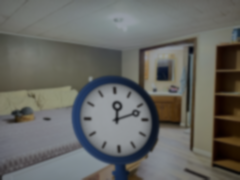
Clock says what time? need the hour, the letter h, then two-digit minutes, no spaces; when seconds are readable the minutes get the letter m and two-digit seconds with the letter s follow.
12h12
